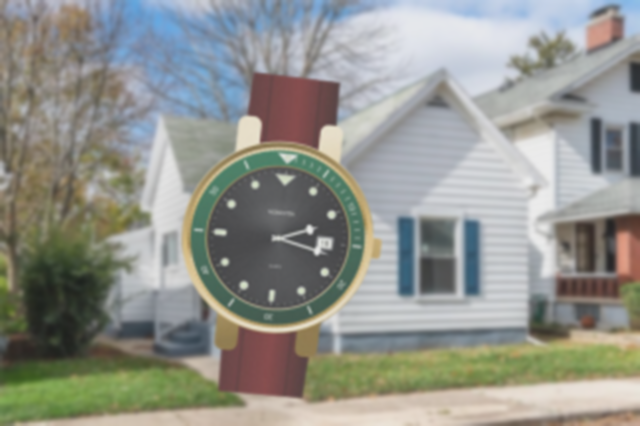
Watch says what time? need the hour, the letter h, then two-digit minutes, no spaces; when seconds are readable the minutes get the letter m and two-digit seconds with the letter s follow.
2h17
